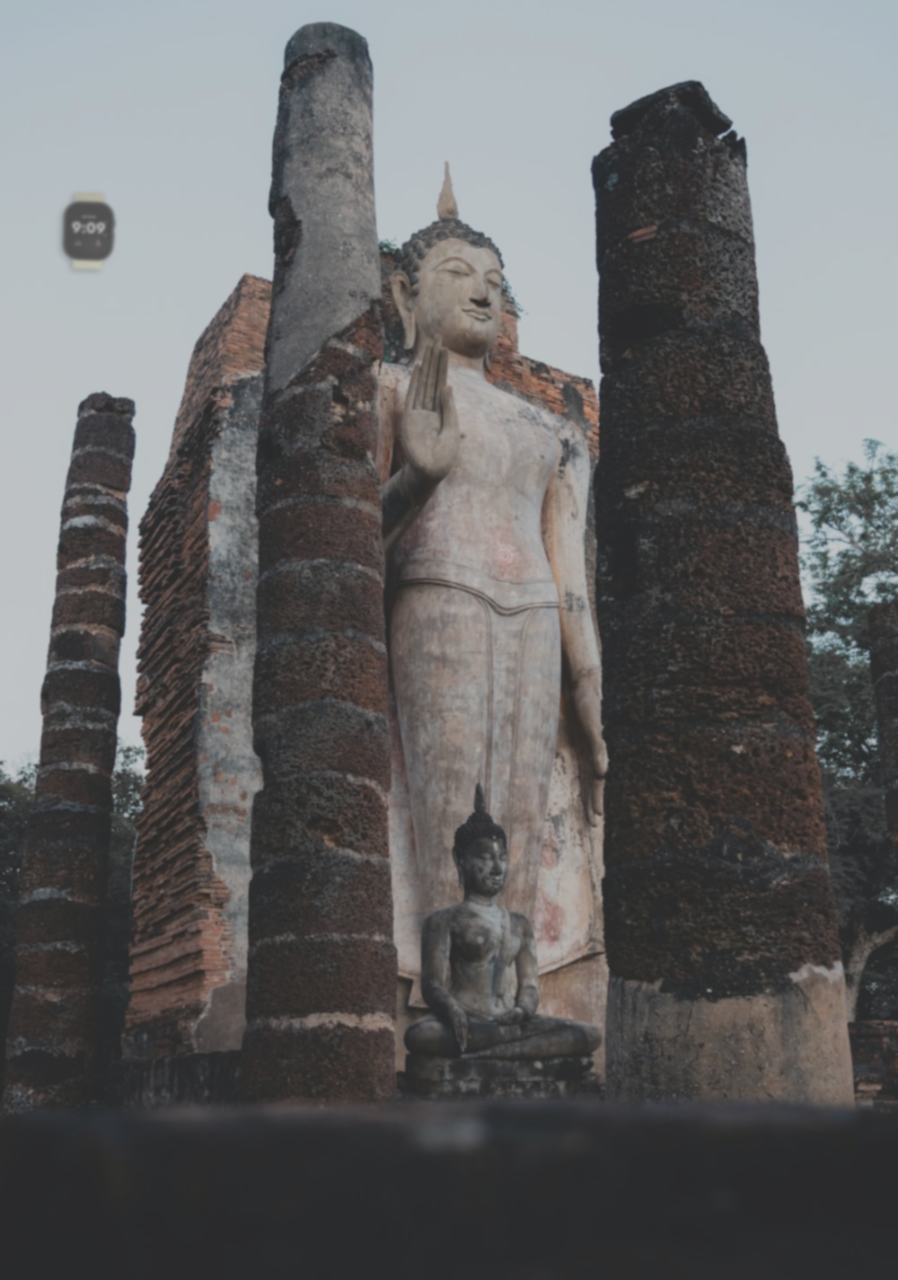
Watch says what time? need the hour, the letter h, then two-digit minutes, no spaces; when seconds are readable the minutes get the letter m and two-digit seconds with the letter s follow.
9h09
